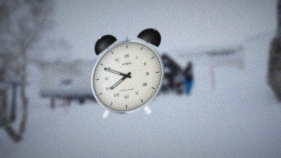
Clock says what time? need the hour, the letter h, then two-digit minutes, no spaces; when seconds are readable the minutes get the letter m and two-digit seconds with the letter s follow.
7h49
